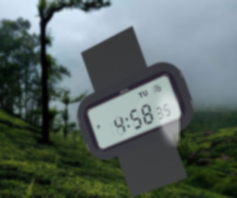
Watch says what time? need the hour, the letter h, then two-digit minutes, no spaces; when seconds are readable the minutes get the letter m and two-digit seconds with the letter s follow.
4h58m35s
